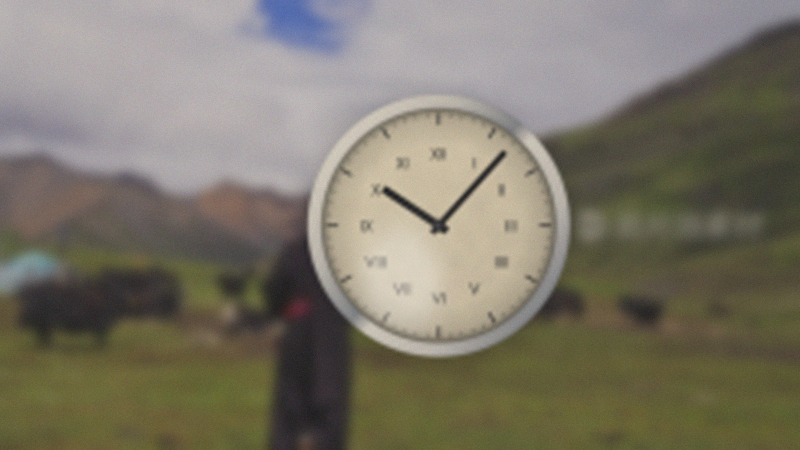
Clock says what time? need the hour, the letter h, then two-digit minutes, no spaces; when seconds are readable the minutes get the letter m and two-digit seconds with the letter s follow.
10h07
